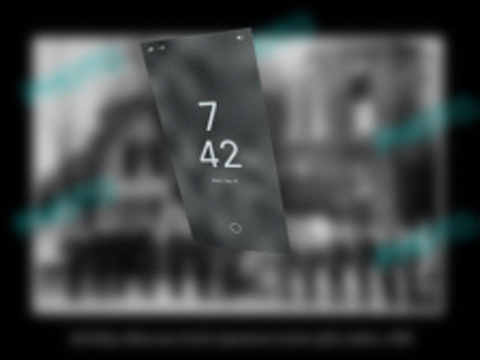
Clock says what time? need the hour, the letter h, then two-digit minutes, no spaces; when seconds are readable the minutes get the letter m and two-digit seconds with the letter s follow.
7h42
